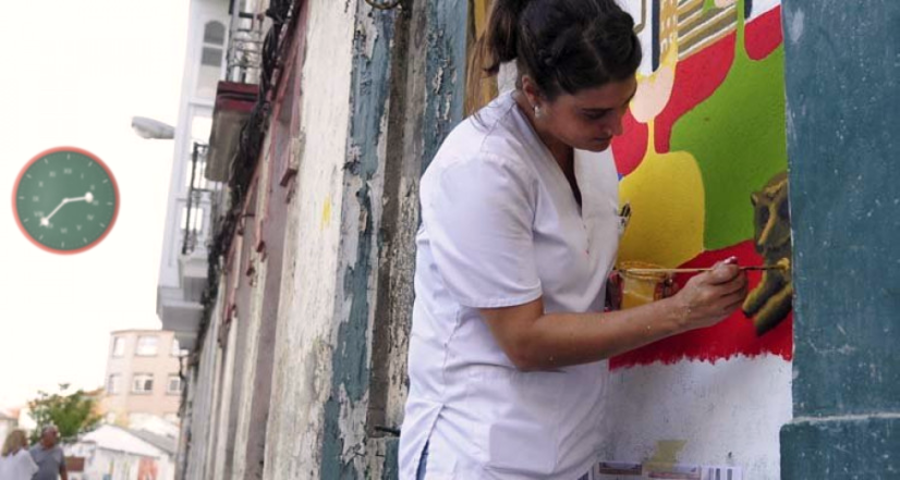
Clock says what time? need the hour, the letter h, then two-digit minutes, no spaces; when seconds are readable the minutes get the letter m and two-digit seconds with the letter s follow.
2h37
